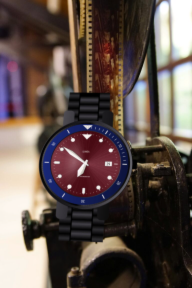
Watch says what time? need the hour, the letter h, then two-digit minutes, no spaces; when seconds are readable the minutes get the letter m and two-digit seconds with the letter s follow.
6h51
